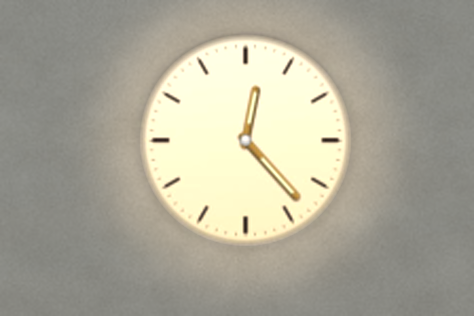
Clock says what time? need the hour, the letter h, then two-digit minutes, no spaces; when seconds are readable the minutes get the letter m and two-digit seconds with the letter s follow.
12h23
